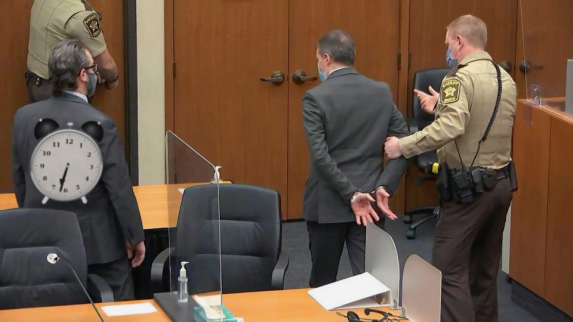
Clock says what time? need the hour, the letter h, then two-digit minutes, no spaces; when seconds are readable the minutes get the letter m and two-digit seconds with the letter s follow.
6h32
